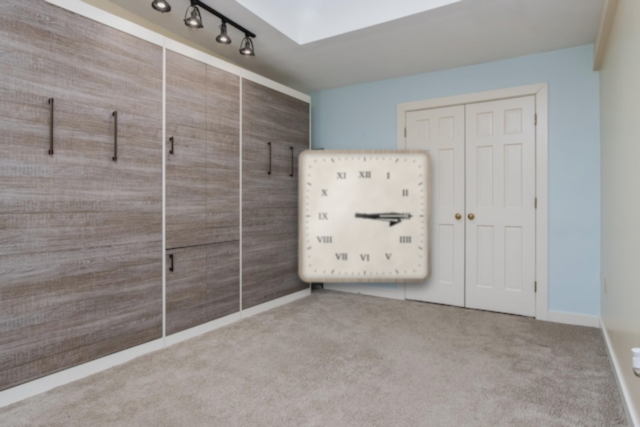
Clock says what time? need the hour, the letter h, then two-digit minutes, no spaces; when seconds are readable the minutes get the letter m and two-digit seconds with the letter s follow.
3h15
